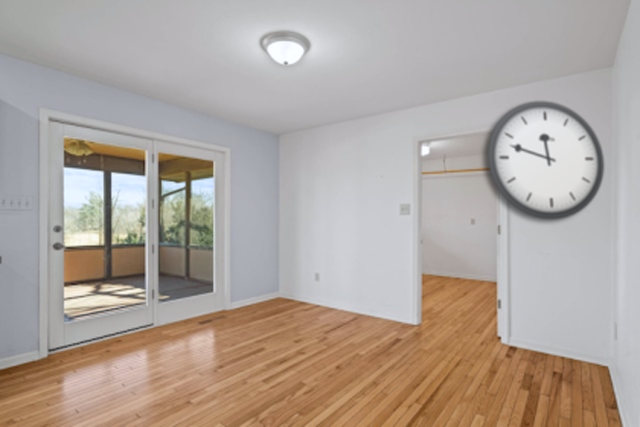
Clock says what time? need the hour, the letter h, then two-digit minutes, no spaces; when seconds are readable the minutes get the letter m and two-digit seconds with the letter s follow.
11h48
